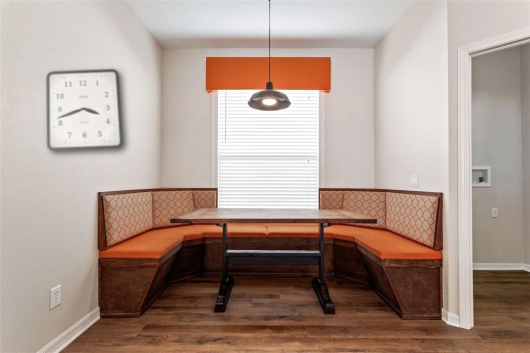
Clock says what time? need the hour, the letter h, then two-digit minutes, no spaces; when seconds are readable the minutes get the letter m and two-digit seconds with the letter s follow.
3h42
